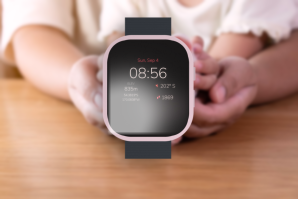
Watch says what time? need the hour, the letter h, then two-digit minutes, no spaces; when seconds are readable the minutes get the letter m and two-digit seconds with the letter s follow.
8h56
